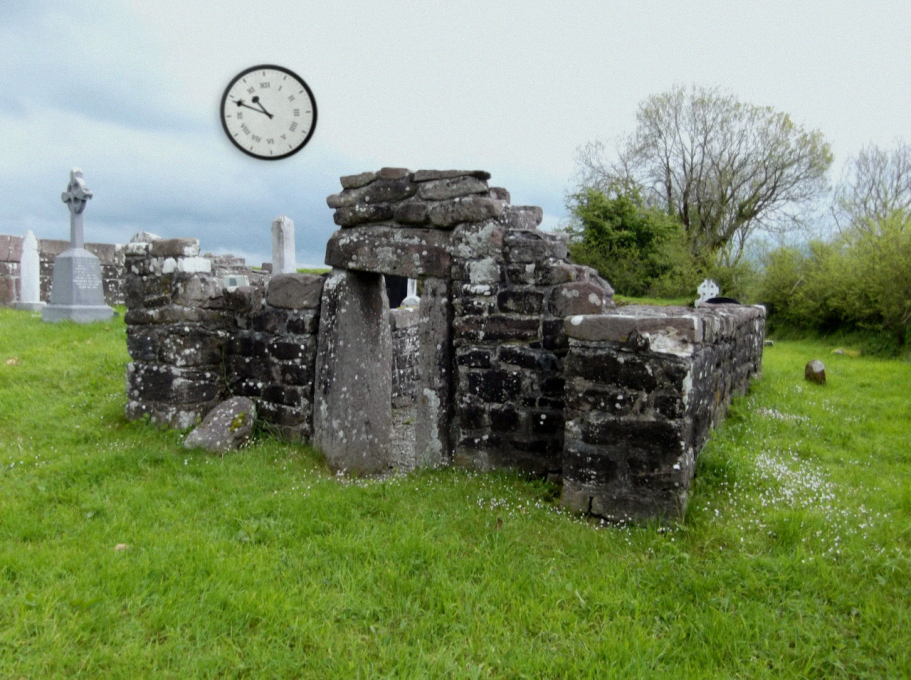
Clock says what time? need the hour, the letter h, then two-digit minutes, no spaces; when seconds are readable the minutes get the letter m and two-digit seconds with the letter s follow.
10h49
